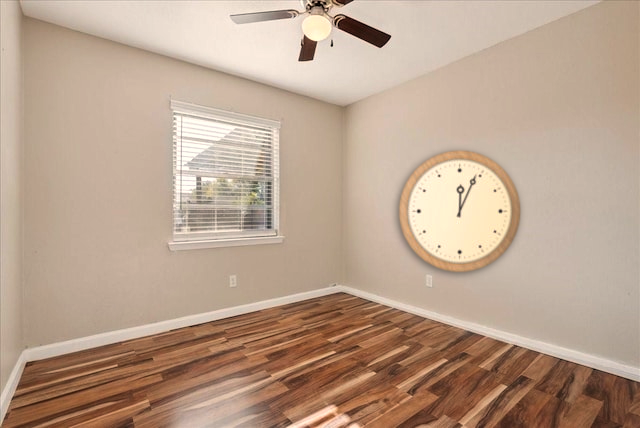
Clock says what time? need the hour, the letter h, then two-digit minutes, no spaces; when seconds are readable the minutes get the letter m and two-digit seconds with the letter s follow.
12h04
